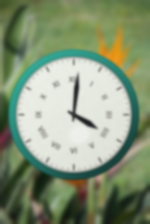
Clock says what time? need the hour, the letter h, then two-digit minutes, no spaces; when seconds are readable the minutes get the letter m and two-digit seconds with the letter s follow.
4h01
